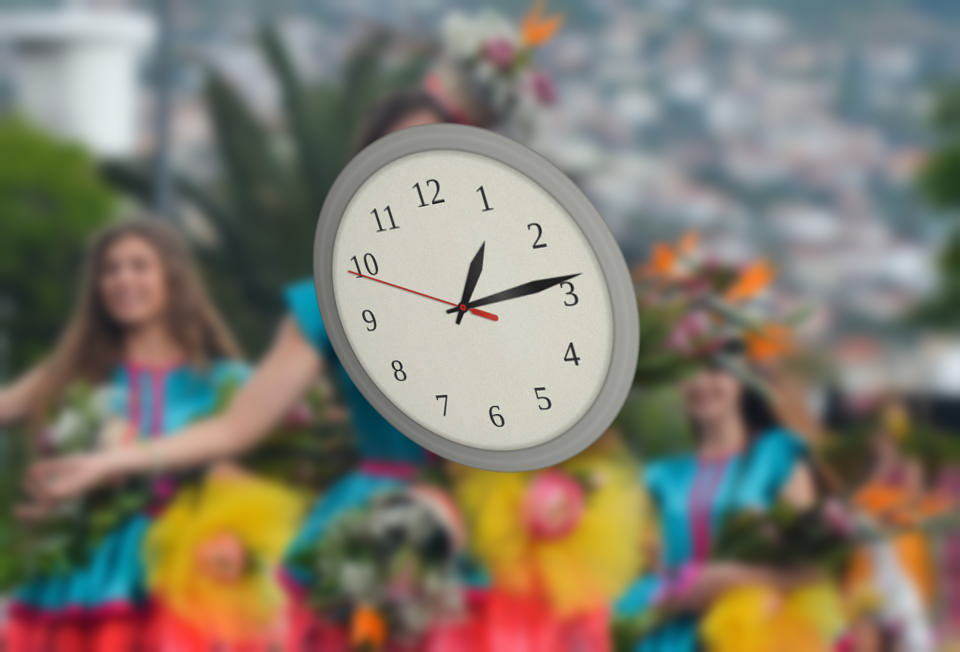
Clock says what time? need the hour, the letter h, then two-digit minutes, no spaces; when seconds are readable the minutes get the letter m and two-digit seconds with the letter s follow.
1h13m49s
